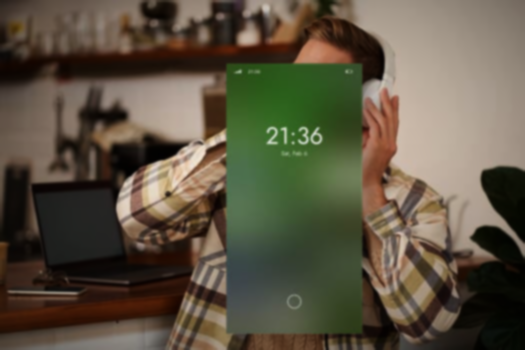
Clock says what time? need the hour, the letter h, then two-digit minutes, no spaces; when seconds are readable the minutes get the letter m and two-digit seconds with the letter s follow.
21h36
